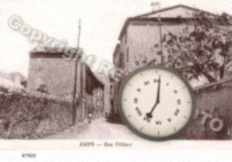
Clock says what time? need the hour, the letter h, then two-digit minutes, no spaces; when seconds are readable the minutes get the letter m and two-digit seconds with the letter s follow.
7h01
